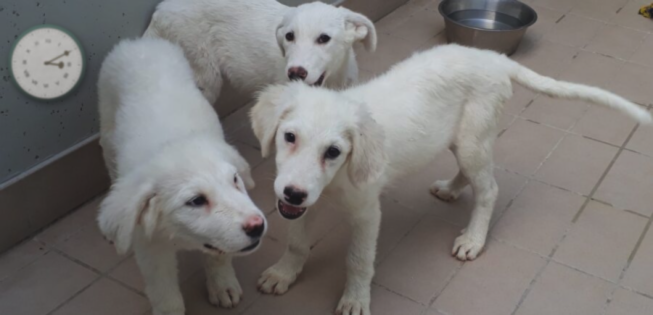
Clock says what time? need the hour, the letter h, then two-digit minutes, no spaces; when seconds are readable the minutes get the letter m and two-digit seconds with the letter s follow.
3h10
